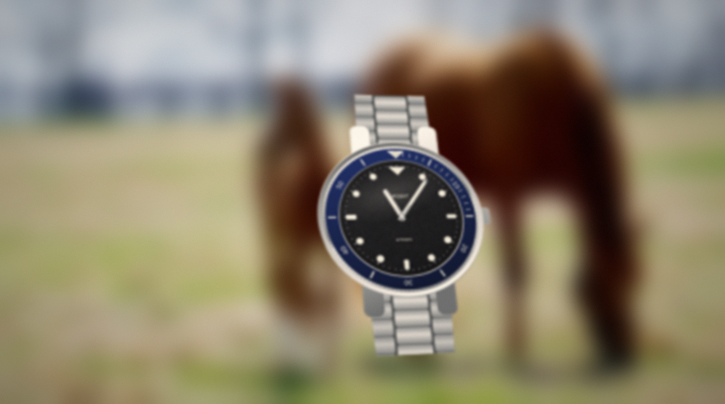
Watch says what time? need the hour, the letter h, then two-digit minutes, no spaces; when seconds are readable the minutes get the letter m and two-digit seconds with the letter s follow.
11h06
